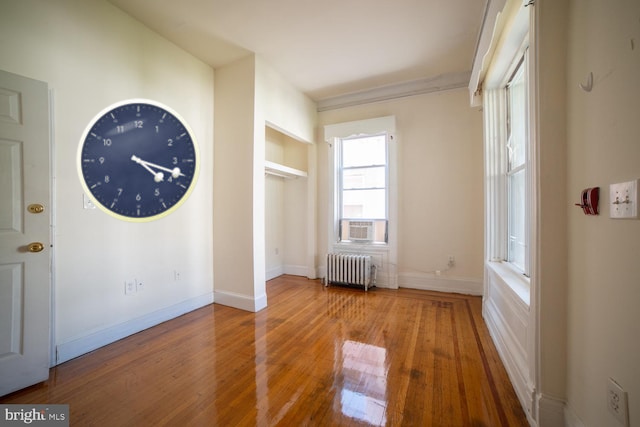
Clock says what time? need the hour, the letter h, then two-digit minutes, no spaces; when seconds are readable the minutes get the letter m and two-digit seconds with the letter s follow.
4h18
